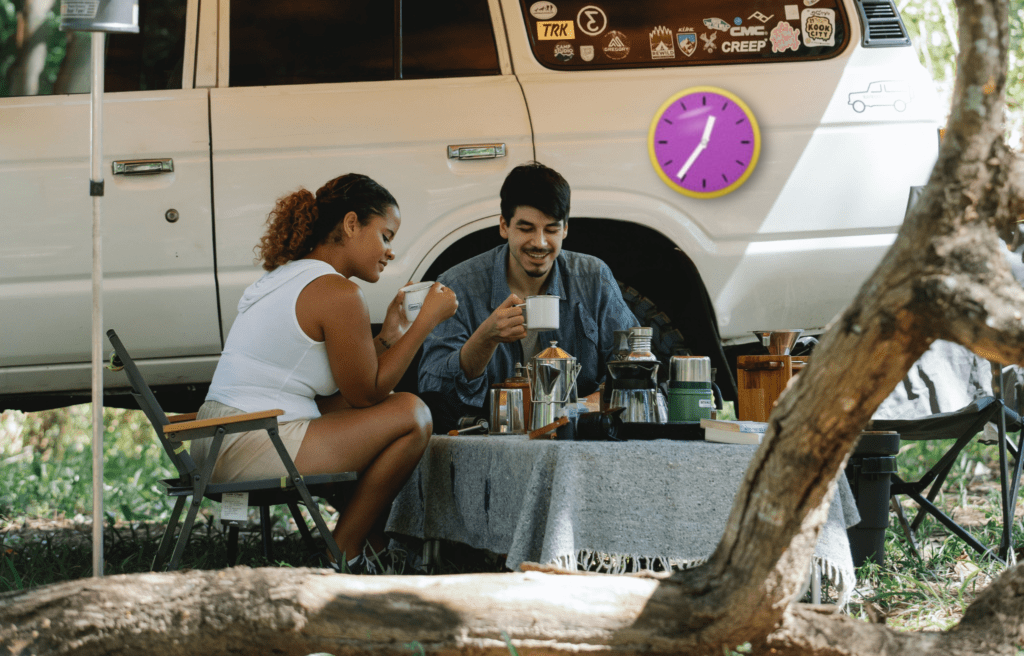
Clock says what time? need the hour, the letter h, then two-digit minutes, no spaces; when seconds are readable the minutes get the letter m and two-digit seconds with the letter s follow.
12h36
